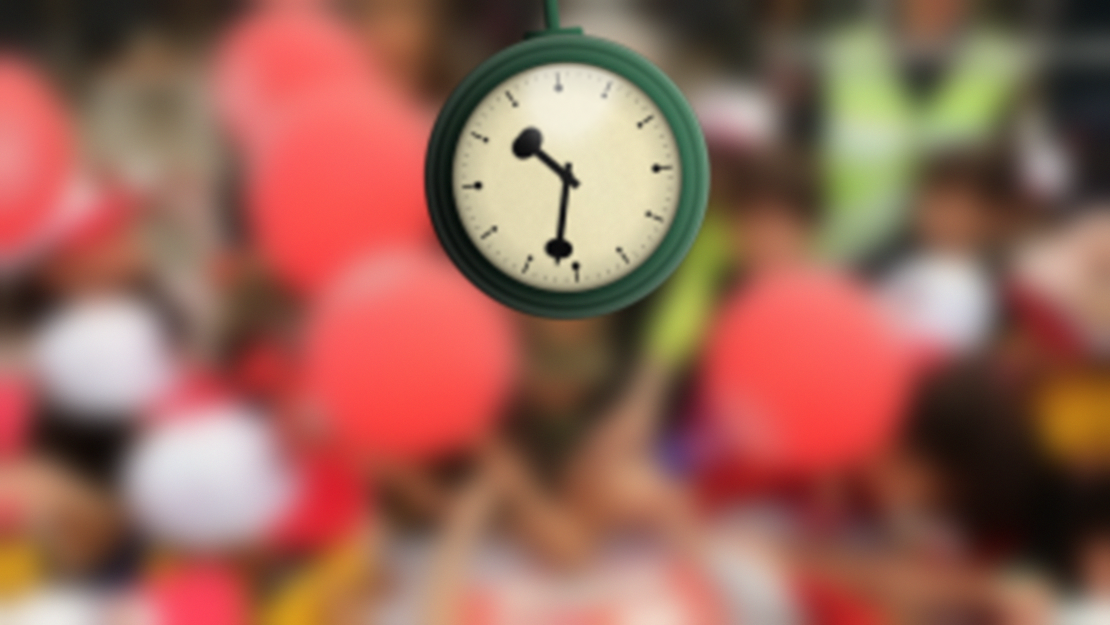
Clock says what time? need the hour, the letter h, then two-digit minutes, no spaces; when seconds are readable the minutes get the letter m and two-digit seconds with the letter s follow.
10h32
